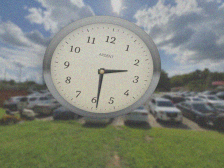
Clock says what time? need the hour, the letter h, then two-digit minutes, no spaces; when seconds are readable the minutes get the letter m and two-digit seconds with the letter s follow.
2h29
